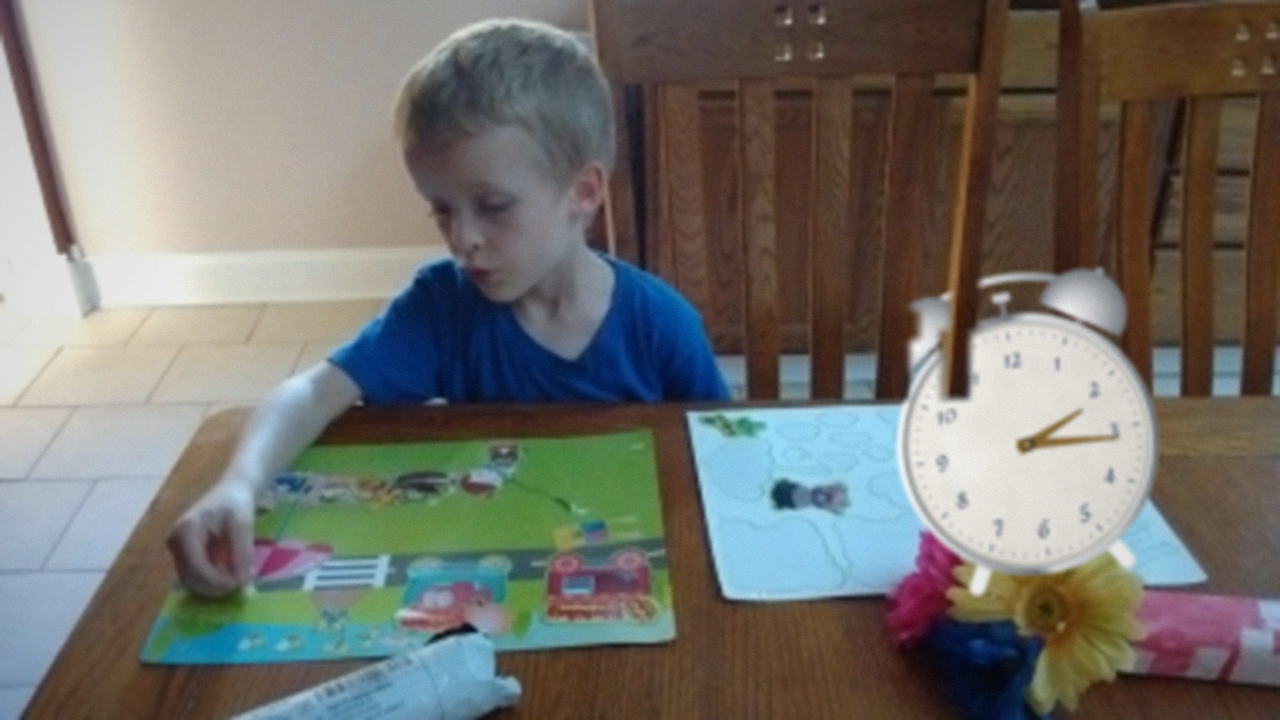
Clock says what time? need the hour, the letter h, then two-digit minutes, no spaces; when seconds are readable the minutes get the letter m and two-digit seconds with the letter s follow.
2h16
